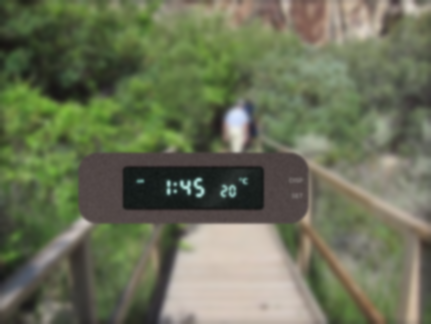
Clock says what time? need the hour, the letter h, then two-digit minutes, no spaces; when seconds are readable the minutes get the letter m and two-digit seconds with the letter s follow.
1h45
